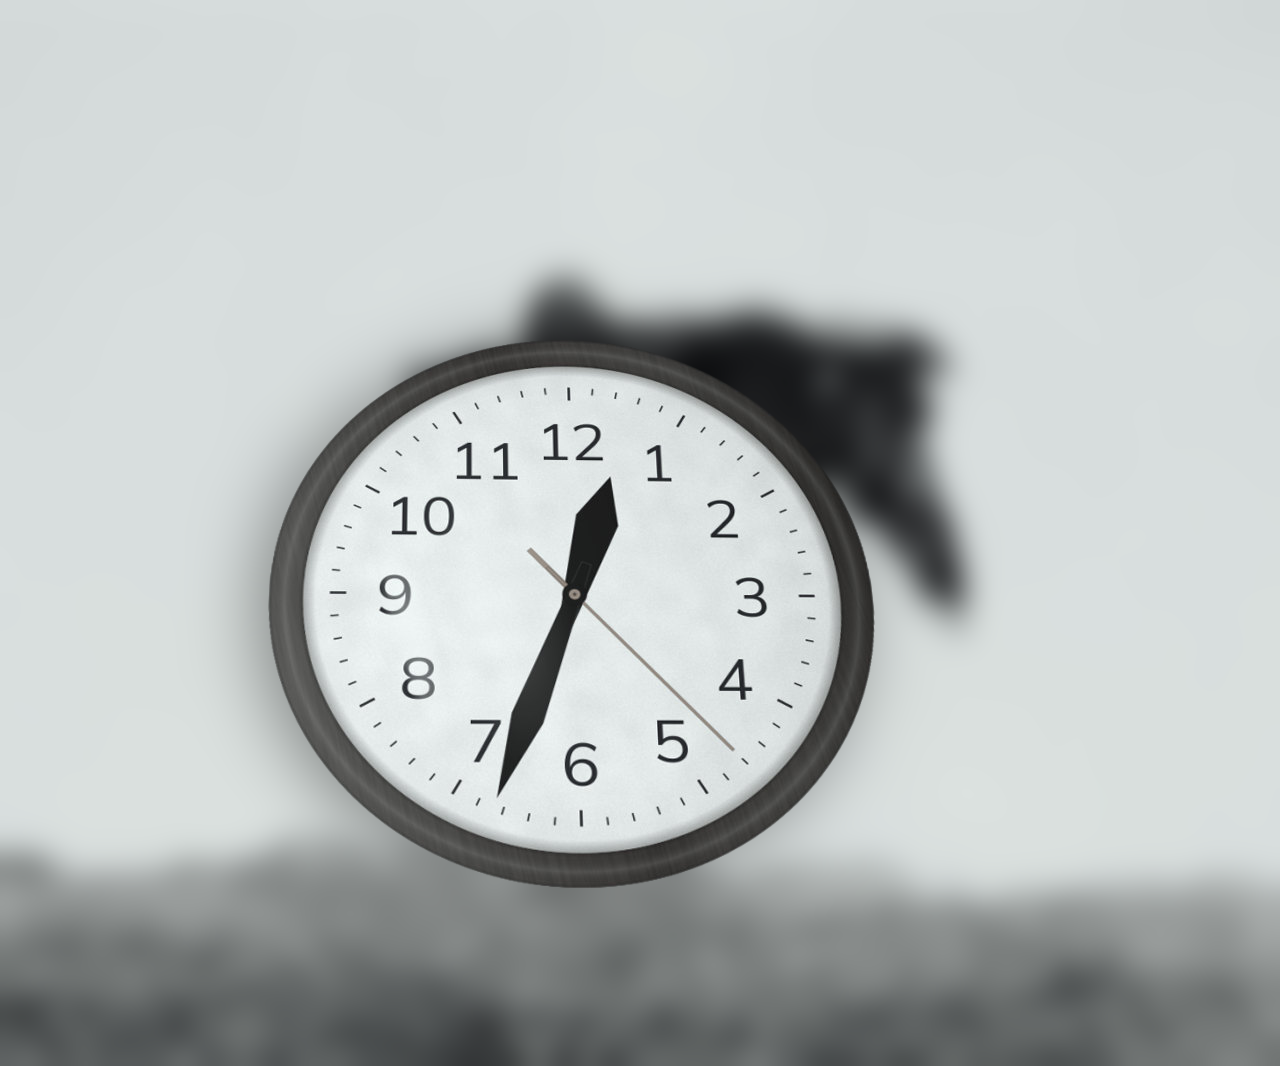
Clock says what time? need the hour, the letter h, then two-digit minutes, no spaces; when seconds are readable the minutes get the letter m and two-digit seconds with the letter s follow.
12h33m23s
